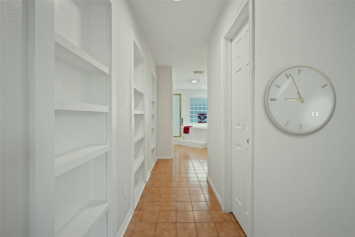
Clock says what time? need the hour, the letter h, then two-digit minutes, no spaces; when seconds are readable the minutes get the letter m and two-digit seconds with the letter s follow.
8h56
